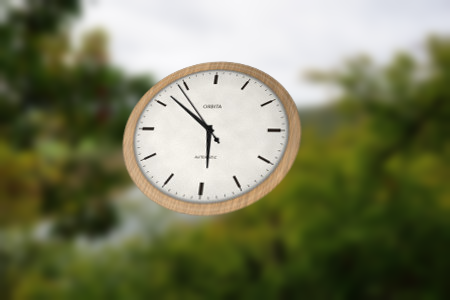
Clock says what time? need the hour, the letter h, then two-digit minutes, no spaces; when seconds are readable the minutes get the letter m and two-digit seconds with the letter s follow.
5h51m54s
